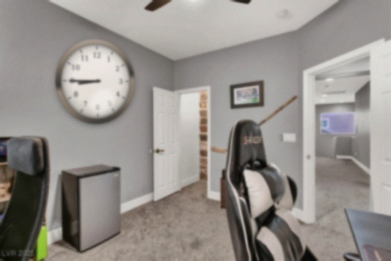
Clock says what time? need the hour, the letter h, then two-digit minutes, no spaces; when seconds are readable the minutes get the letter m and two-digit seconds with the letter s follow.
8h45
